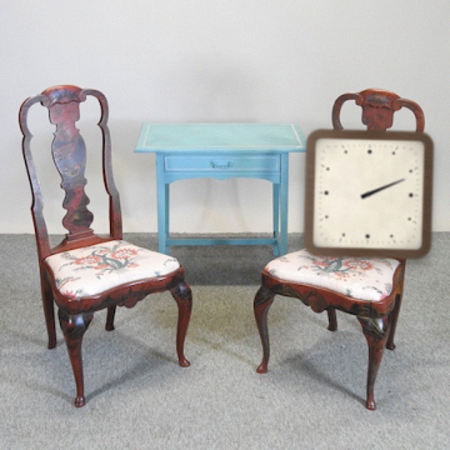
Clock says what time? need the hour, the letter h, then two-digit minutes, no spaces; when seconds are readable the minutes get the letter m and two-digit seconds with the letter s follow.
2h11
